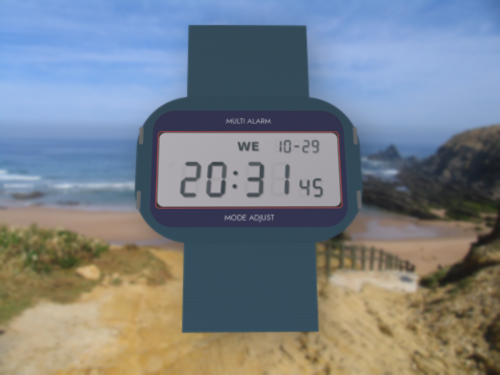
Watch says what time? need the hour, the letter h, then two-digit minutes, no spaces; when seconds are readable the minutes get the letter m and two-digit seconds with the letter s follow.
20h31m45s
